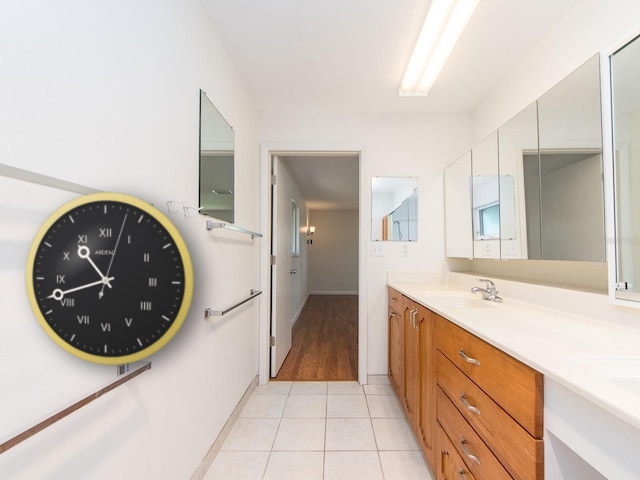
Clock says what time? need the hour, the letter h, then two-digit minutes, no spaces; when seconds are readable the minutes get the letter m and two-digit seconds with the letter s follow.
10h42m03s
